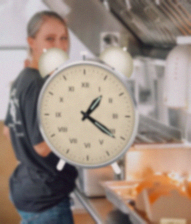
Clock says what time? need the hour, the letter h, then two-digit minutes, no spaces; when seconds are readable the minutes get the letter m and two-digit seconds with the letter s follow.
1h21
